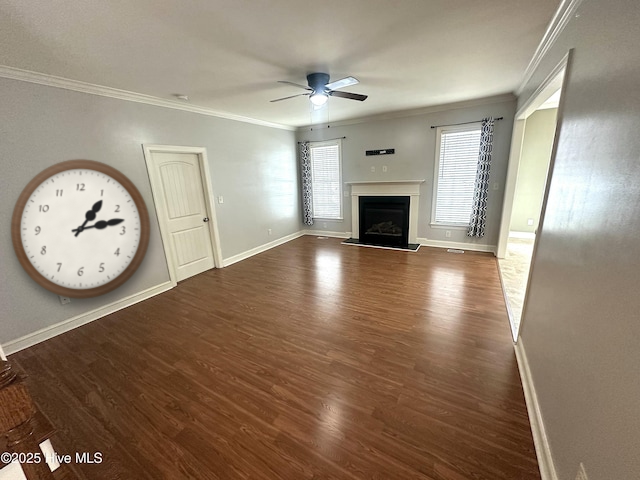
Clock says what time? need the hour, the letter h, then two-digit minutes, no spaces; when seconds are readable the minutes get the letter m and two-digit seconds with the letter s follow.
1h13
